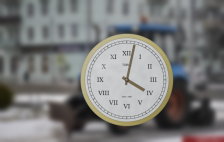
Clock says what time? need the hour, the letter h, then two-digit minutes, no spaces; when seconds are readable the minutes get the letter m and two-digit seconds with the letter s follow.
4h02
